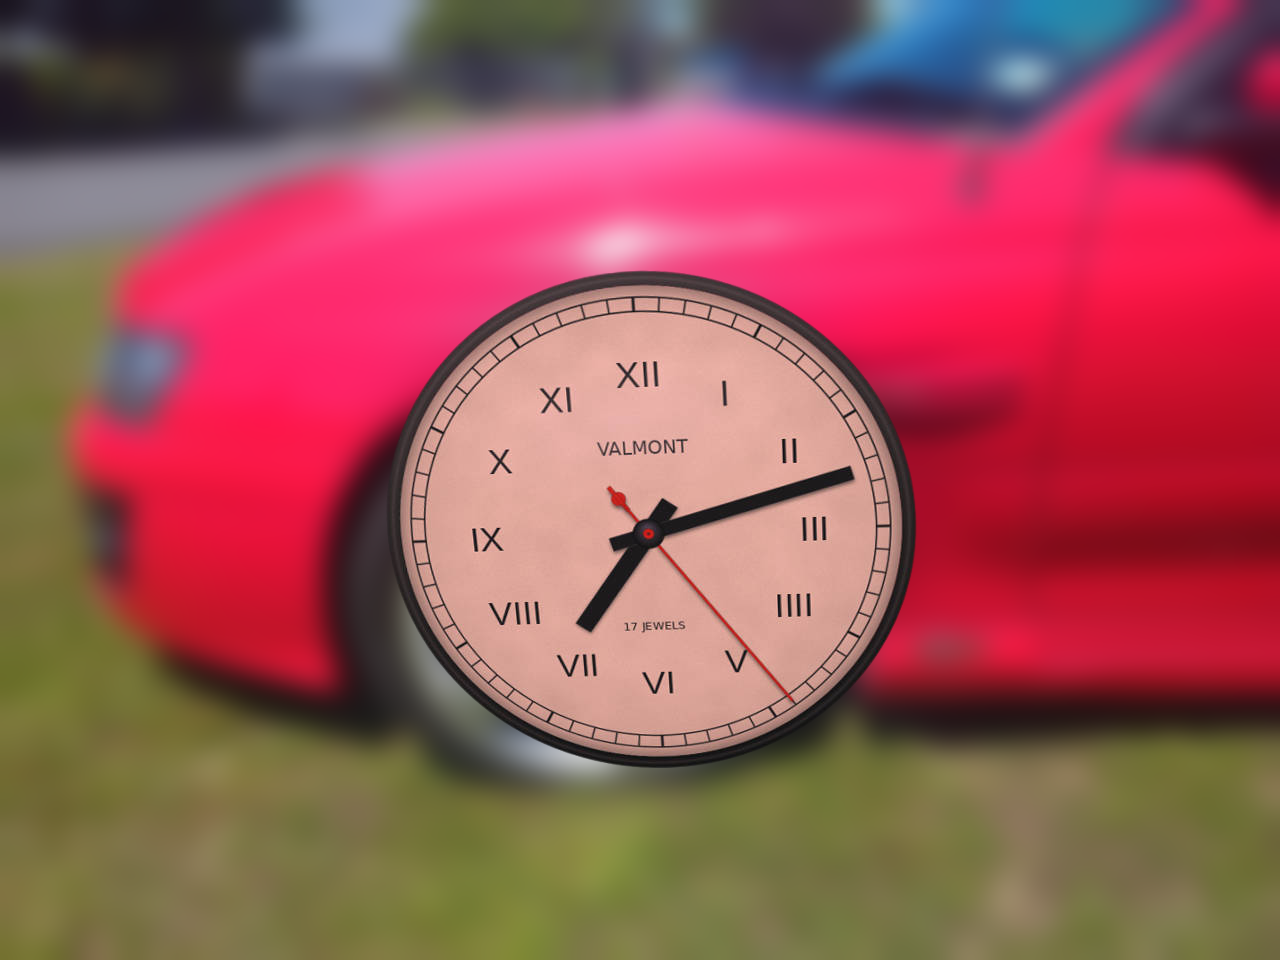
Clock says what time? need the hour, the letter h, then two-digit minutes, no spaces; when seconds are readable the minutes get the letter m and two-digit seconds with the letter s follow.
7h12m24s
